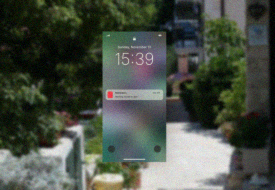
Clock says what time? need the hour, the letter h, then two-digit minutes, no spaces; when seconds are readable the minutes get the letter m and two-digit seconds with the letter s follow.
15h39
